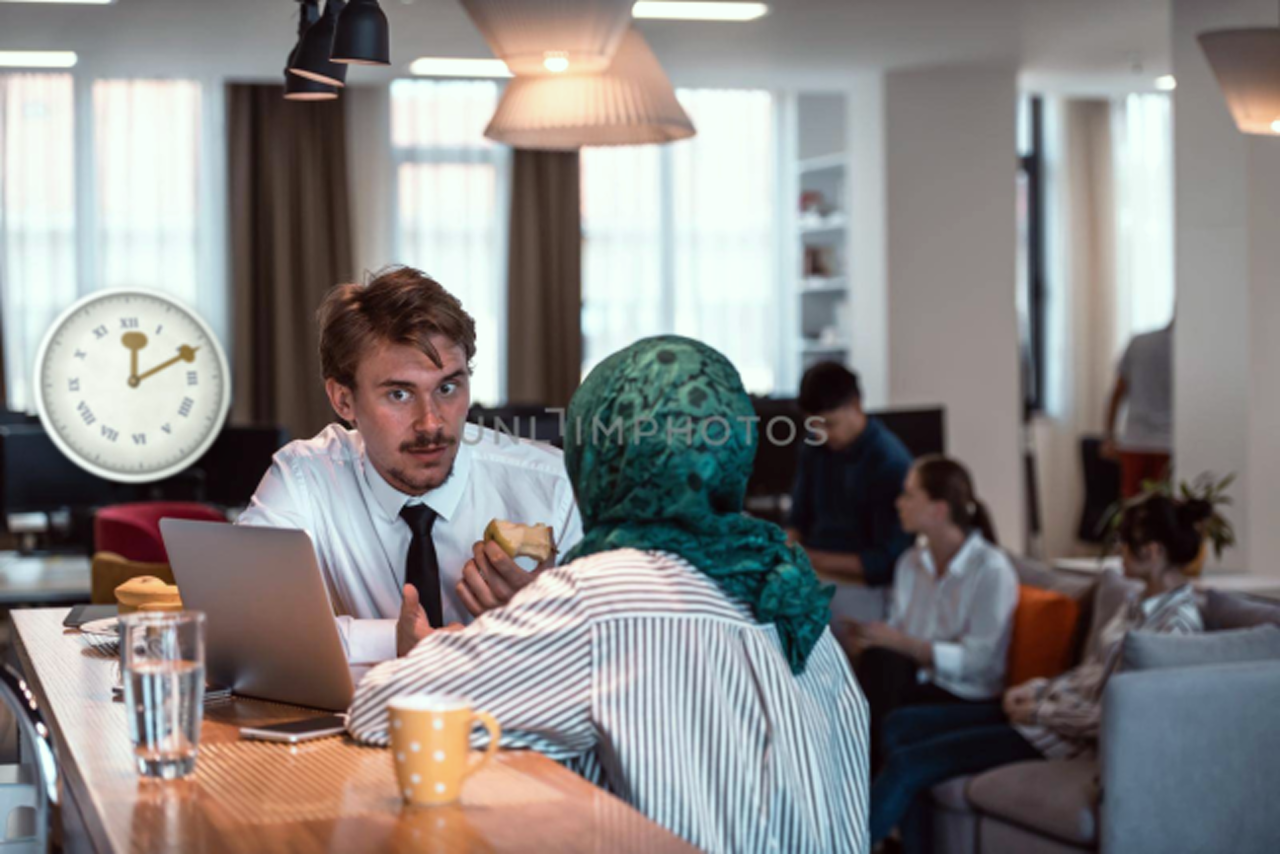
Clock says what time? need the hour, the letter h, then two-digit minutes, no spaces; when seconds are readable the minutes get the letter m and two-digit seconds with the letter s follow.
12h11
